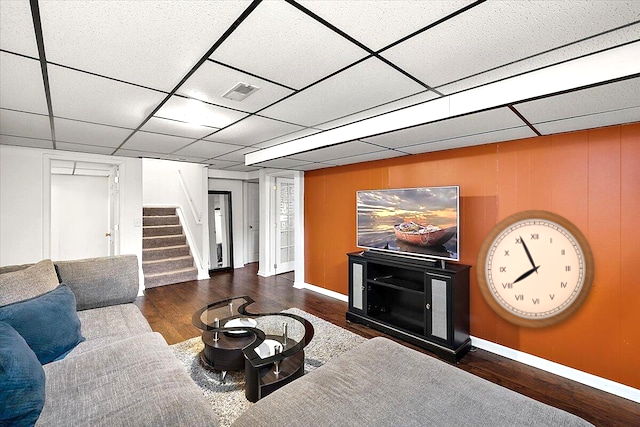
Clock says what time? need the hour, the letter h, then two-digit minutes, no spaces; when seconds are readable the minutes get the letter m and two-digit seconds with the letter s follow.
7h56
